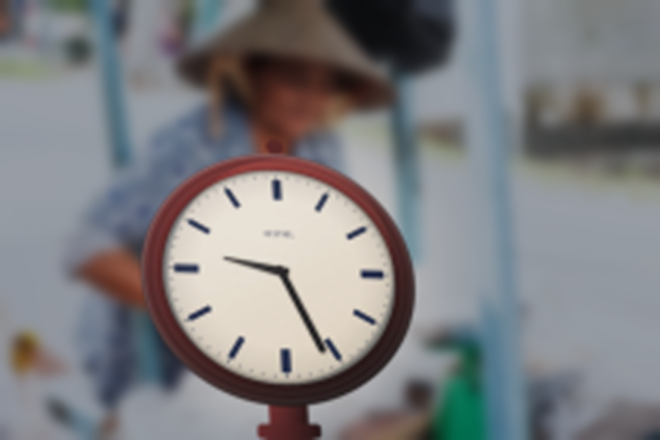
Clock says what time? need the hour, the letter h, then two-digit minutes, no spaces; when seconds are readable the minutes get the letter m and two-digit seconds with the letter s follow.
9h26
